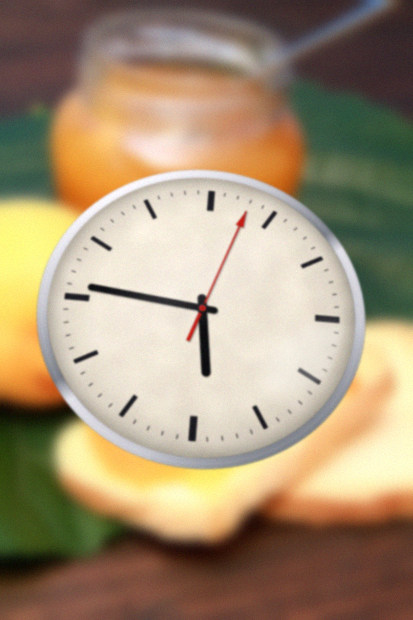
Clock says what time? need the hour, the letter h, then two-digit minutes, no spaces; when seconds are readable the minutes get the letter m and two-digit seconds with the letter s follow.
5h46m03s
